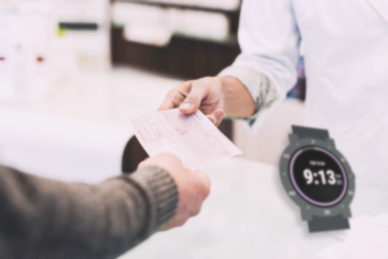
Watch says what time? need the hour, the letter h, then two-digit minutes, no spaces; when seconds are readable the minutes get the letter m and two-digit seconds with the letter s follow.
9h13
